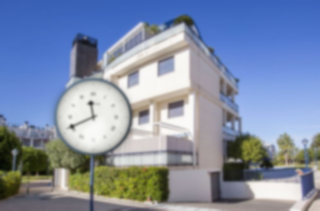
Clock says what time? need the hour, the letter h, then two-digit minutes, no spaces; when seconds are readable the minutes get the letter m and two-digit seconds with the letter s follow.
11h41
